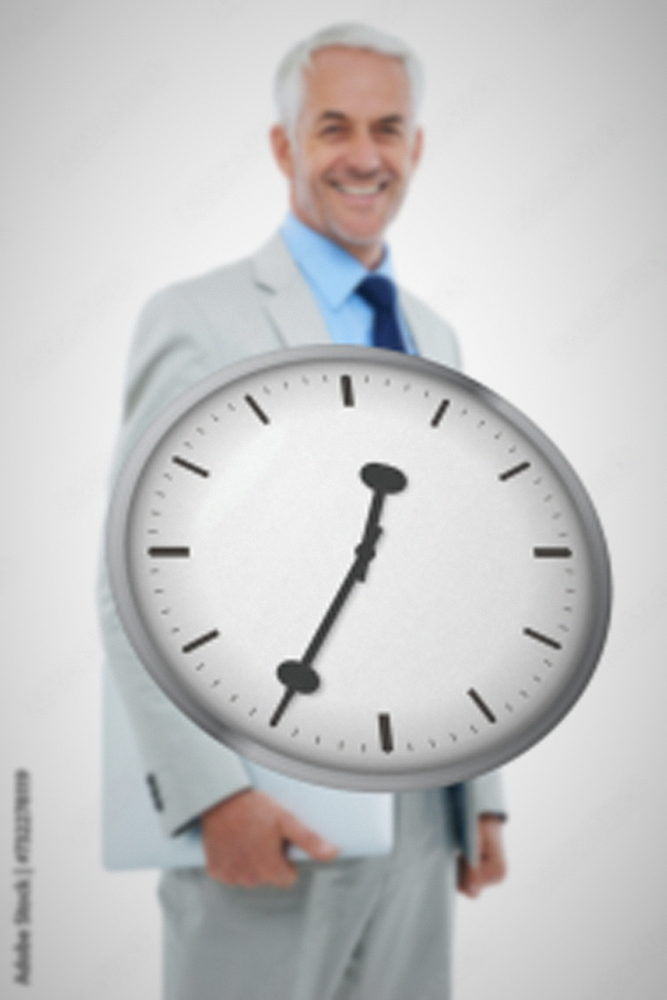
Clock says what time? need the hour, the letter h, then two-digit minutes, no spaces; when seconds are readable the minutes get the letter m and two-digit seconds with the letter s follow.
12h35
